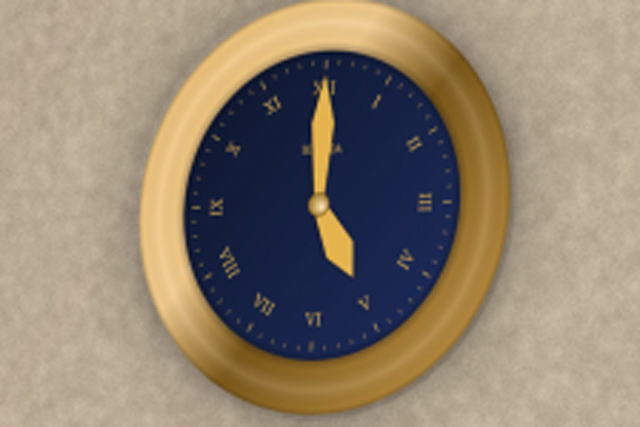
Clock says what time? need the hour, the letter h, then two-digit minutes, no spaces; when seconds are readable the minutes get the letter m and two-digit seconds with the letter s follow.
5h00
